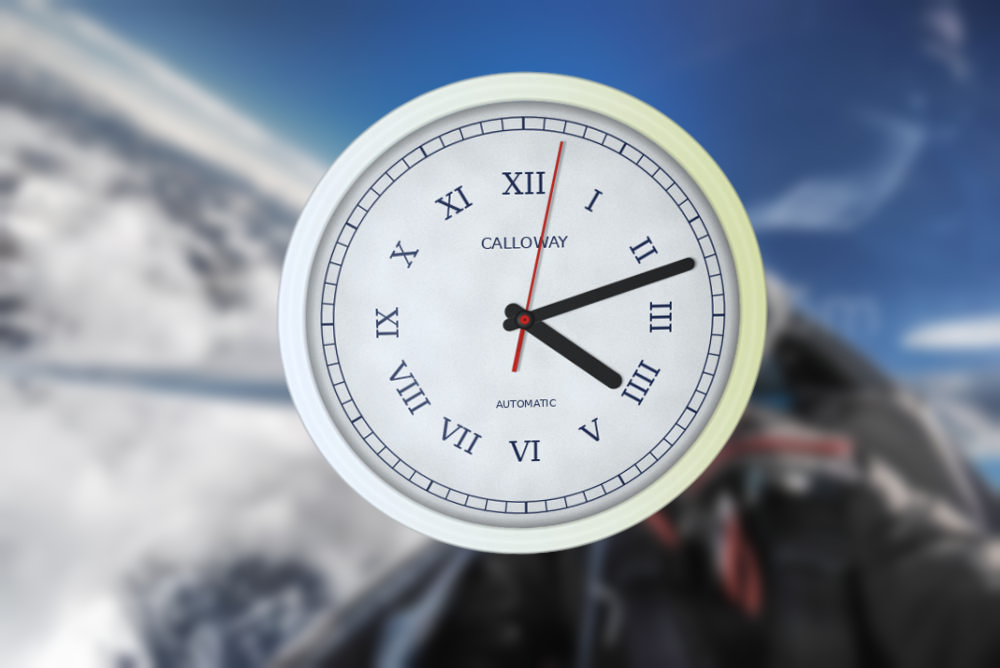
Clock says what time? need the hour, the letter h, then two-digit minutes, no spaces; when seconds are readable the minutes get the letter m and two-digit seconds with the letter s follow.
4h12m02s
